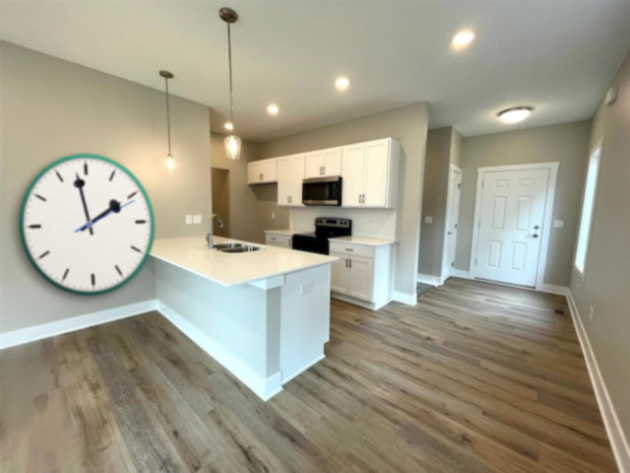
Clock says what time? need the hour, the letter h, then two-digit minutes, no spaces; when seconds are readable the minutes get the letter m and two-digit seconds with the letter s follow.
1h58m11s
